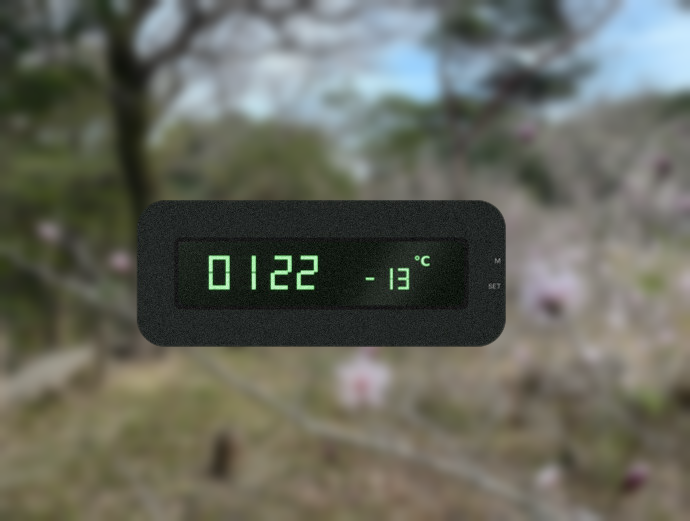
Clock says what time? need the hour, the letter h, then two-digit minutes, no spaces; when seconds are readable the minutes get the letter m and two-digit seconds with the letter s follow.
1h22
